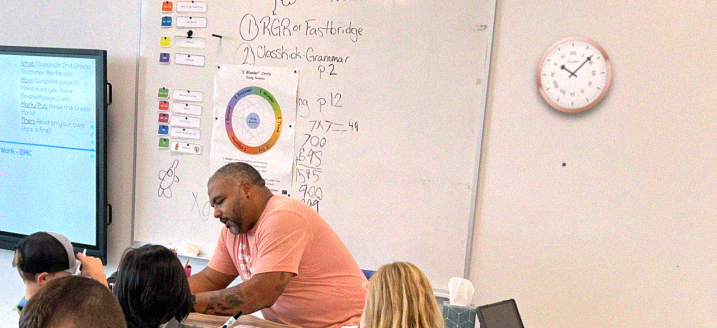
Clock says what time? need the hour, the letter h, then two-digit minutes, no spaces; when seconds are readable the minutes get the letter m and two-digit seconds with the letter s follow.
10h08
